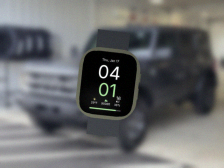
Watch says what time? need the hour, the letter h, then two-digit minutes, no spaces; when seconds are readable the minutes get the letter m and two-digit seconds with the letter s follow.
4h01
